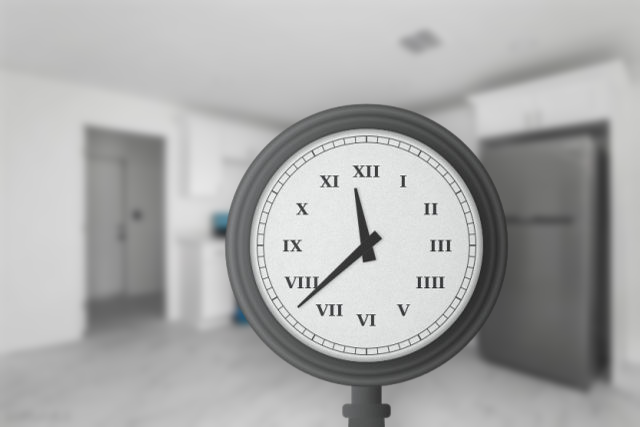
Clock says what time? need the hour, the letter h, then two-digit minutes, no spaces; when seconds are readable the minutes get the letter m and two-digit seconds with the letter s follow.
11h38
